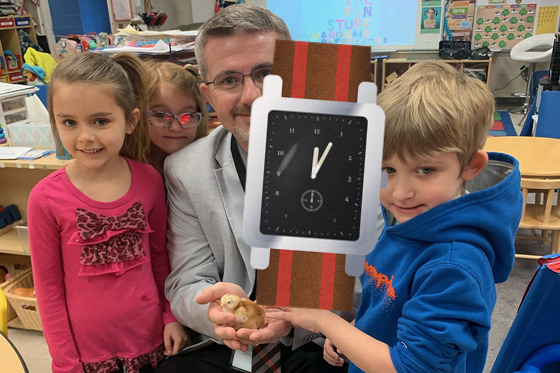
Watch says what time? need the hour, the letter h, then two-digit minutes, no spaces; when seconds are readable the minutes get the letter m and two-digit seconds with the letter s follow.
12h04
